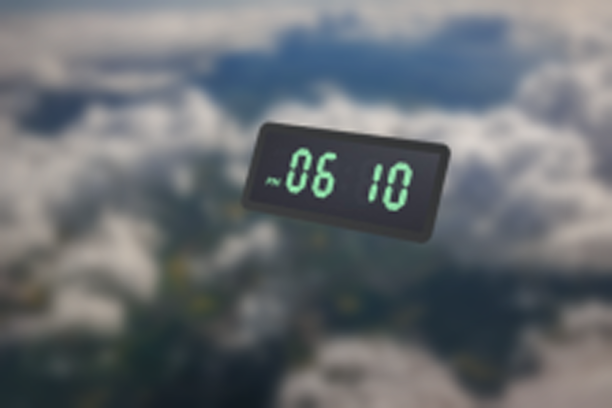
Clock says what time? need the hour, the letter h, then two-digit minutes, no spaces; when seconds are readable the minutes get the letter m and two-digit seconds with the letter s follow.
6h10
